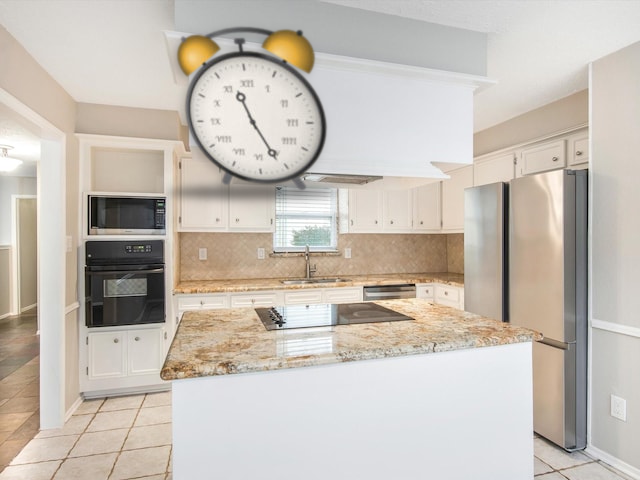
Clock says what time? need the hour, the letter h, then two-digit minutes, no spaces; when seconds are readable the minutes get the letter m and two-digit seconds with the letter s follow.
11h26
